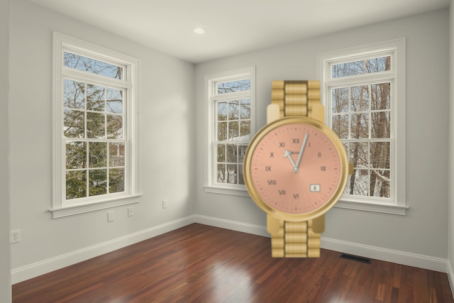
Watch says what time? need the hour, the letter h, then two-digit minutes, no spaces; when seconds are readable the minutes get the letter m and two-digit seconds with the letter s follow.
11h03
